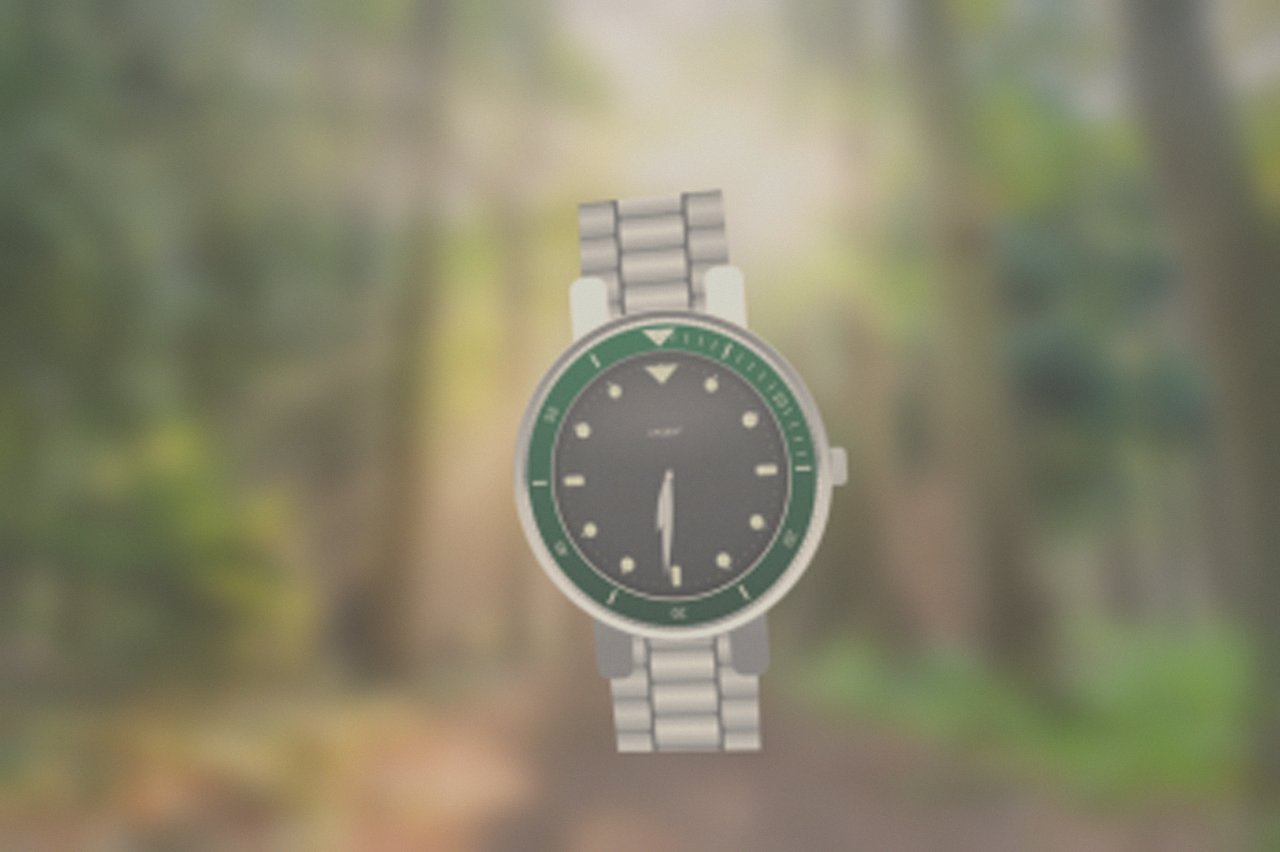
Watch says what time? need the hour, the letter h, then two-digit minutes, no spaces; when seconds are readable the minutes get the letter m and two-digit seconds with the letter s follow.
6h31
